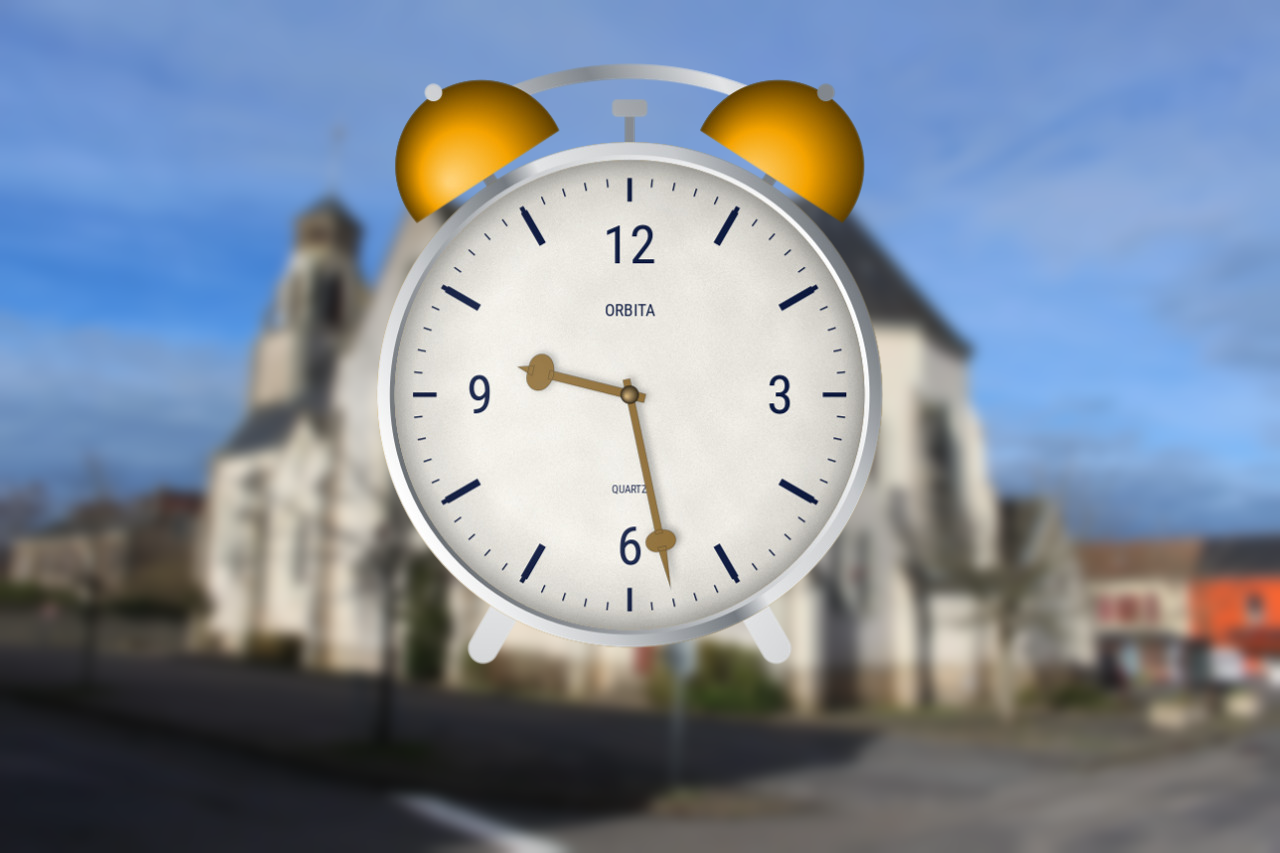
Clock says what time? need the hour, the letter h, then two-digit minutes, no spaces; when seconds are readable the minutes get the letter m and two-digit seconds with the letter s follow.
9h28
